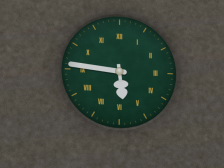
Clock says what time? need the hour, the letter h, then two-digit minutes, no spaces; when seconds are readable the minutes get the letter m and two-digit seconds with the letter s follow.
5h46
